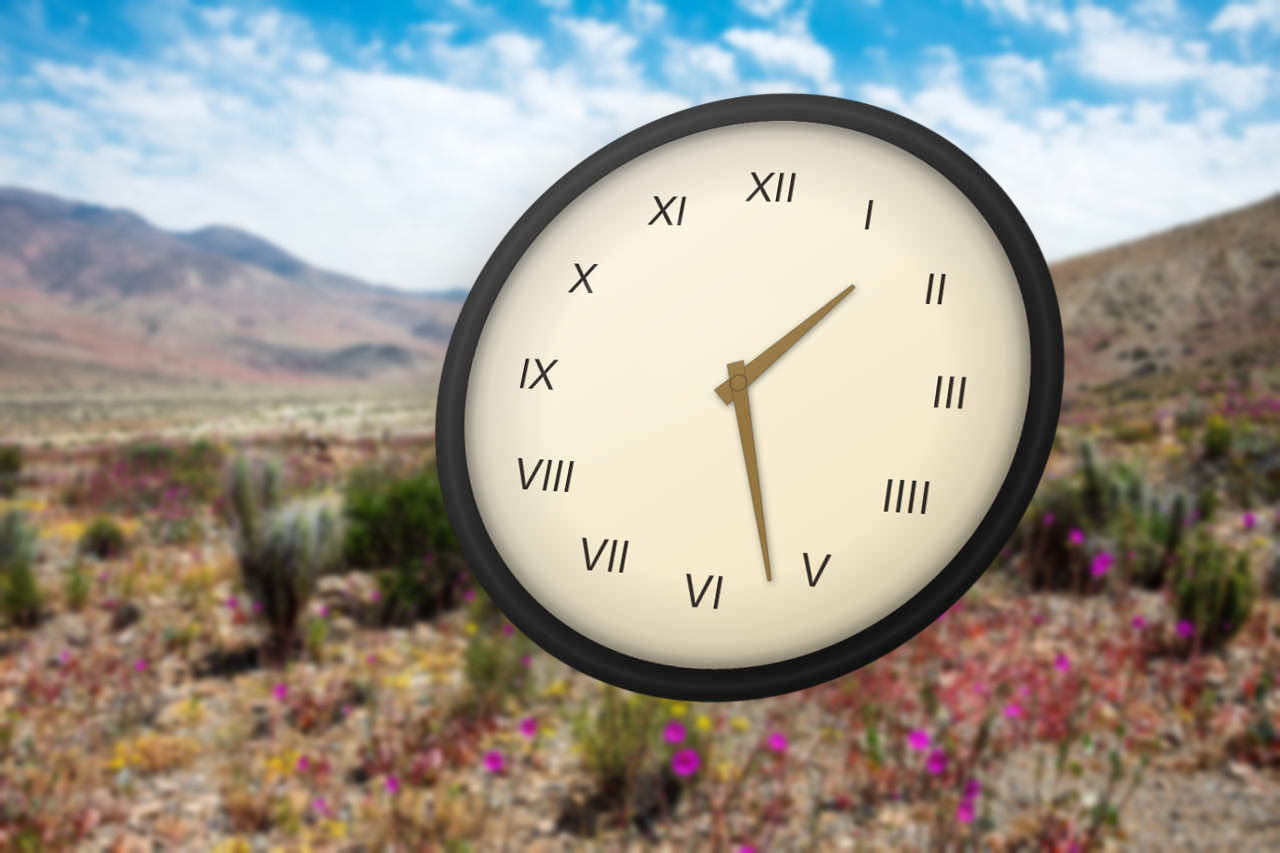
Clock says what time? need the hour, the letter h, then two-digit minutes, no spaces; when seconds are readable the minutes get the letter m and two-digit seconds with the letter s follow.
1h27
